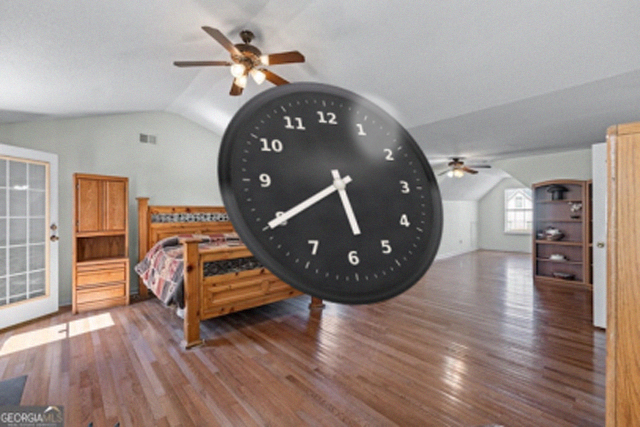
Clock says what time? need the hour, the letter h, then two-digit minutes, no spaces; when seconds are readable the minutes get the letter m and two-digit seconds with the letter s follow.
5h40
